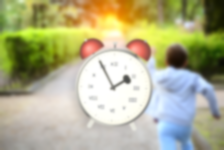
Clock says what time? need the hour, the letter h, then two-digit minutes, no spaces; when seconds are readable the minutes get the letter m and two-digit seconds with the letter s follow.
1h55
